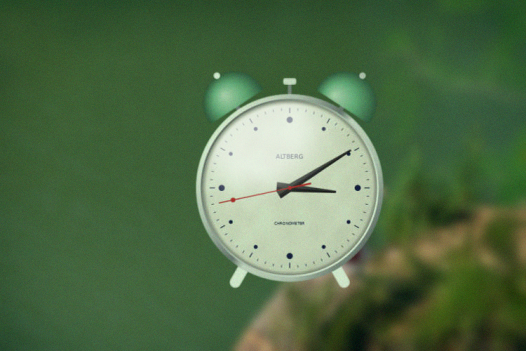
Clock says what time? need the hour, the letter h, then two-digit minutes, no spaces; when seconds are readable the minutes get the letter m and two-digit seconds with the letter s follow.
3h09m43s
